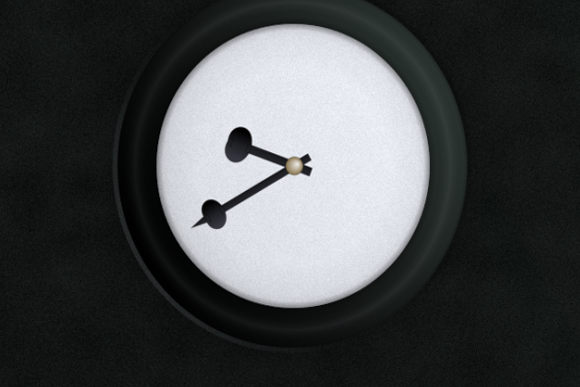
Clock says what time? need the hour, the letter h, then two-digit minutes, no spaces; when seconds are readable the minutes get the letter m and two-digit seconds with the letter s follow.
9h40
